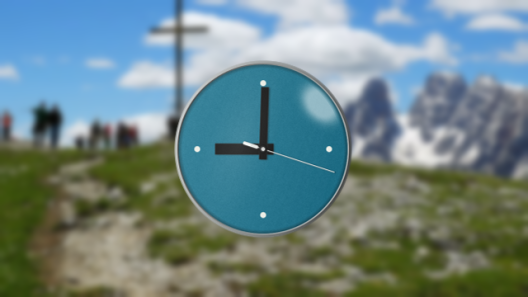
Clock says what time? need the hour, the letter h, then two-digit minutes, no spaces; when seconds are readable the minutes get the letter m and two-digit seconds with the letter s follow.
9h00m18s
